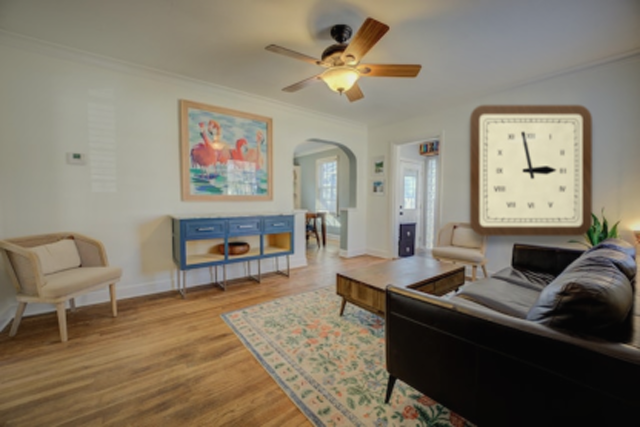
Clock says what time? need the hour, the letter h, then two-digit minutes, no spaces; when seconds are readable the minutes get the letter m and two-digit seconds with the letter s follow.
2h58
